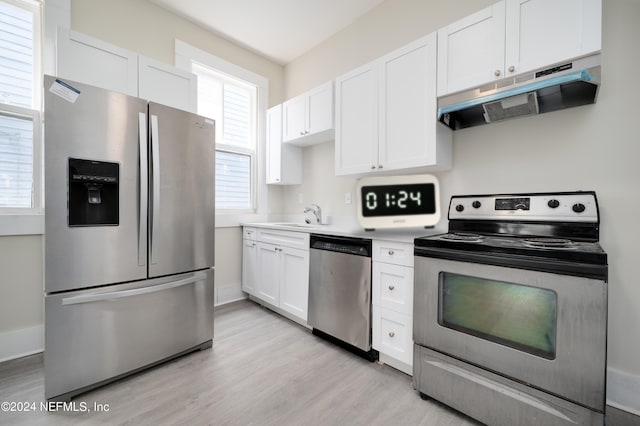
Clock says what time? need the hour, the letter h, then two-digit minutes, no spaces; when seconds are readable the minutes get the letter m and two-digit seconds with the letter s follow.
1h24
